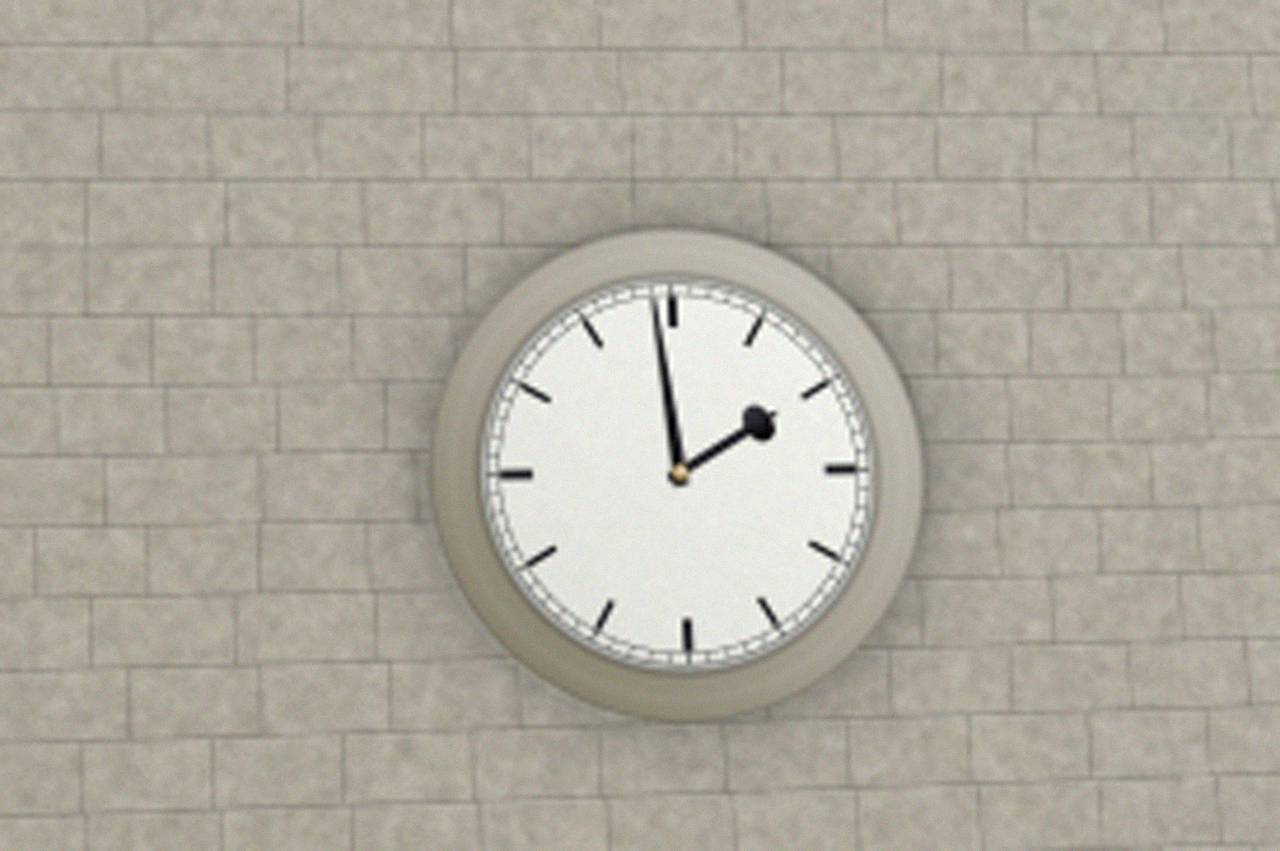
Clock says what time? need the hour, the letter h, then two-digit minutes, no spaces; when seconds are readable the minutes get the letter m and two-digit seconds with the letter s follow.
1h59
